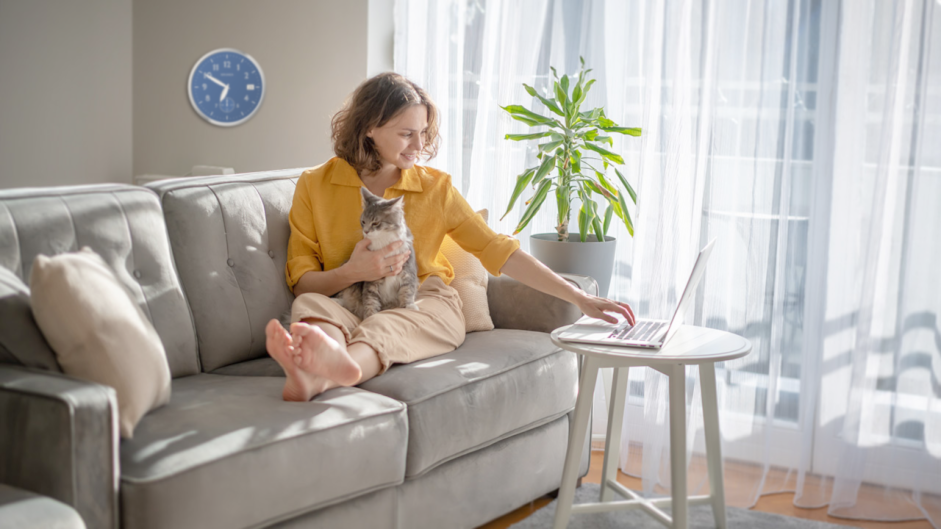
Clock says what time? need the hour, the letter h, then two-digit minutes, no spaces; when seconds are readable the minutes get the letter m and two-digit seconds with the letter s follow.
6h50
